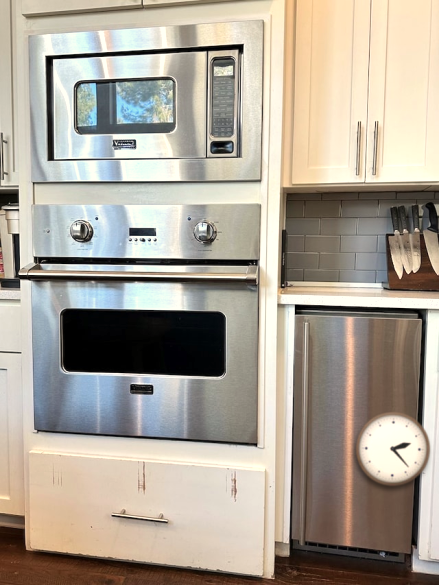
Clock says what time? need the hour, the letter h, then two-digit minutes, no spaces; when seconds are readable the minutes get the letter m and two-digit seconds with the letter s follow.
2h23
